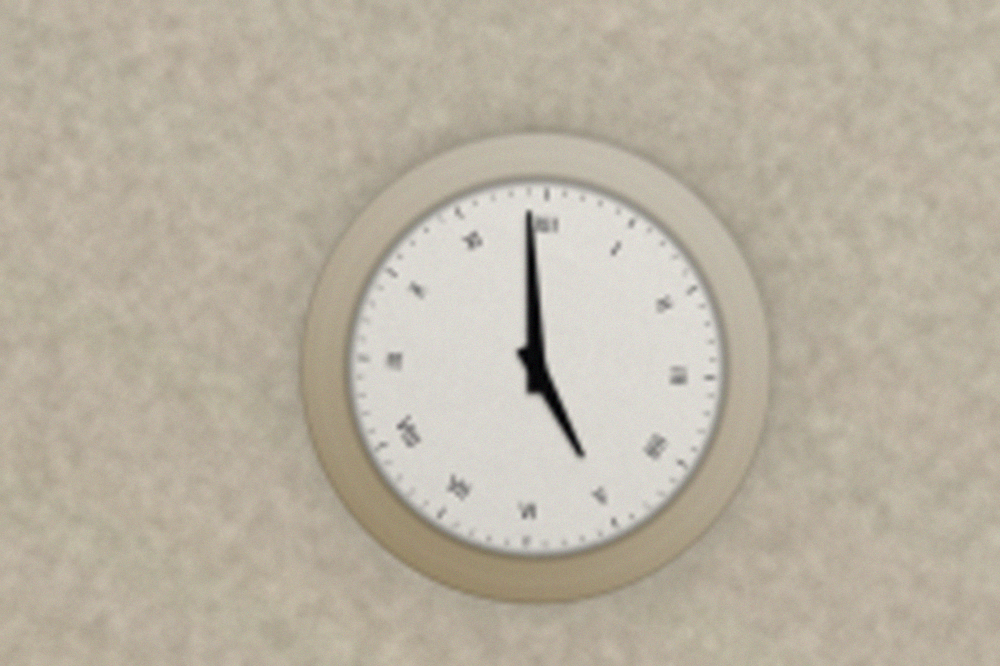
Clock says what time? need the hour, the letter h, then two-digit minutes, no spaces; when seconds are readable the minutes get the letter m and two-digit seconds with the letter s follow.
4h59
